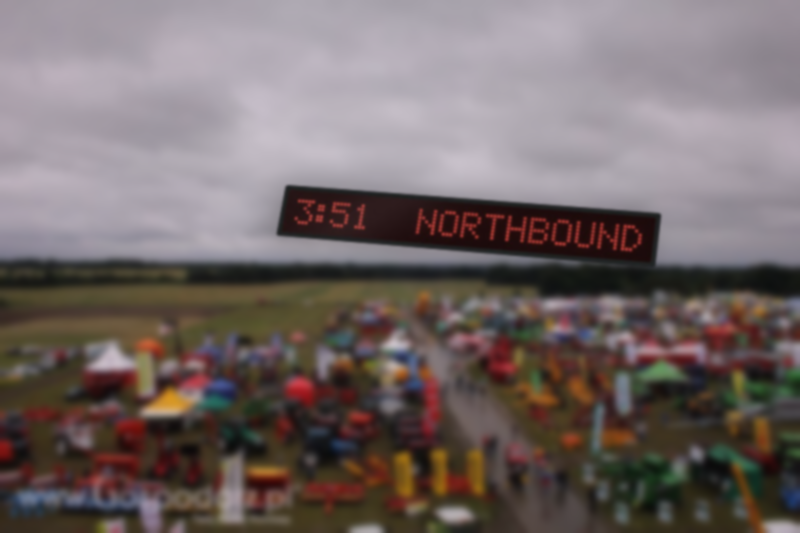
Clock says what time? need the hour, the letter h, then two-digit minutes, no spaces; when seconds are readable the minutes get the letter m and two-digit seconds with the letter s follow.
3h51
